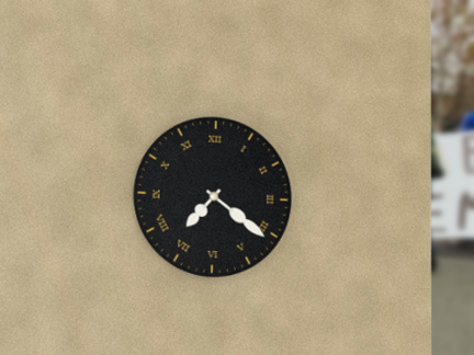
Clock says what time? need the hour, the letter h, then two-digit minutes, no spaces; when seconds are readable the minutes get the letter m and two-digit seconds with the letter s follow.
7h21
